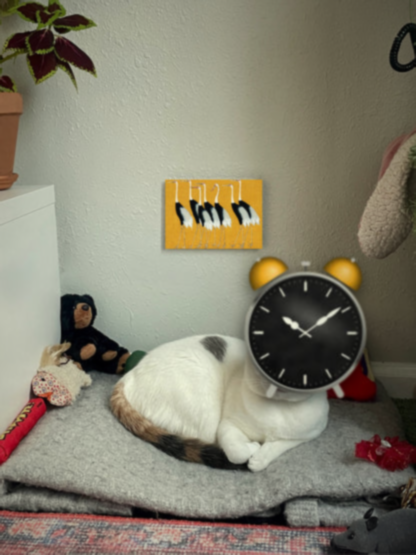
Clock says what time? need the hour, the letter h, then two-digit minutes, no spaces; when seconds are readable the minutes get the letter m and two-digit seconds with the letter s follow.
10h09
